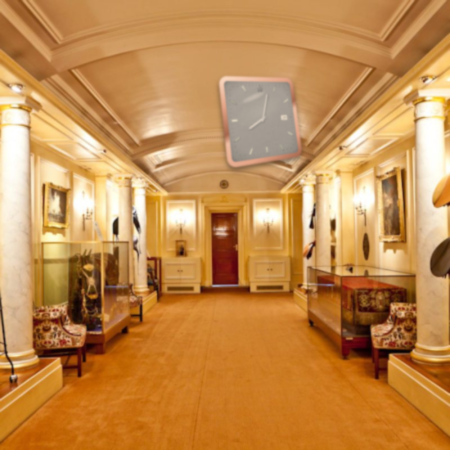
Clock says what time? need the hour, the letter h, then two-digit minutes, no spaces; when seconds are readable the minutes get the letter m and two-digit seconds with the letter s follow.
8h03
